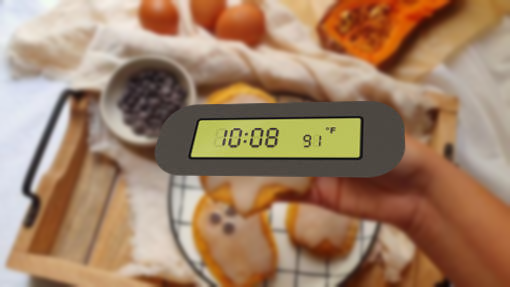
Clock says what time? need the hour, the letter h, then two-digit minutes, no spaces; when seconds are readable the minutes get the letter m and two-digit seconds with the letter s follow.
10h08
